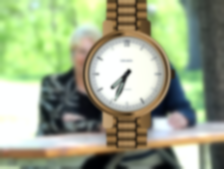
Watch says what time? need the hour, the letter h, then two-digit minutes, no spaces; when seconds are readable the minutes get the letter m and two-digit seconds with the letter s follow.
7h34
